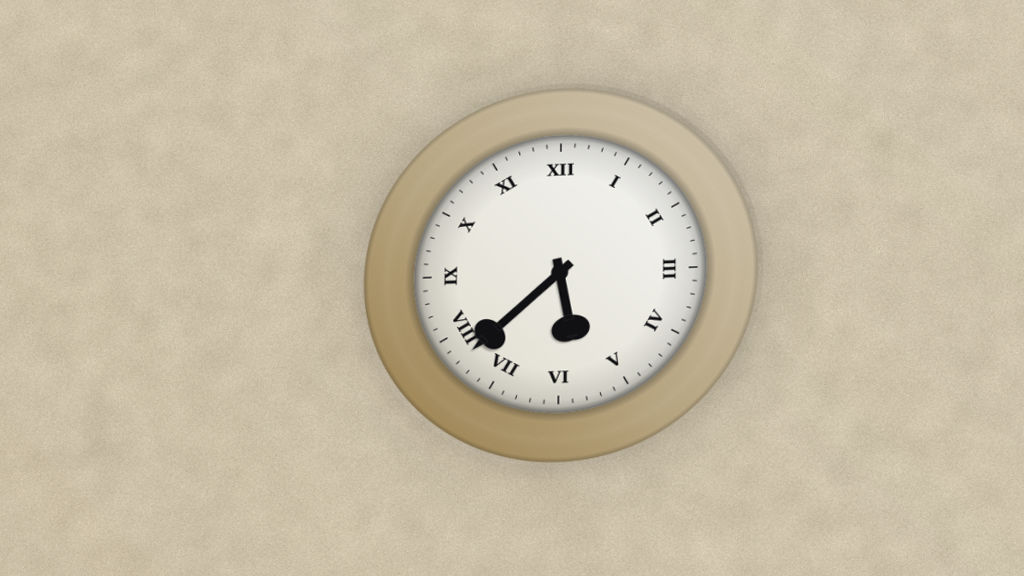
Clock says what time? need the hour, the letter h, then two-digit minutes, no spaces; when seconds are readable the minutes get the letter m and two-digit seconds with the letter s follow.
5h38
